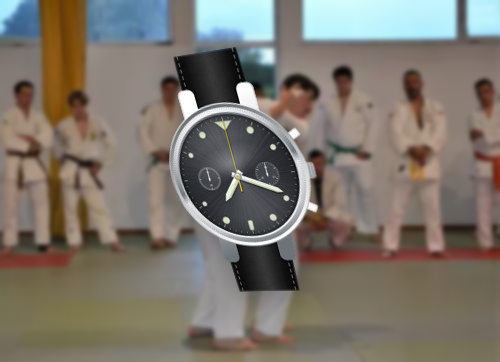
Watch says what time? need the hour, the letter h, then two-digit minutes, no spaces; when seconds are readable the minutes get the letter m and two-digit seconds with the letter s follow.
7h19
